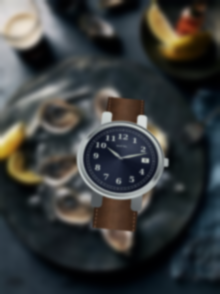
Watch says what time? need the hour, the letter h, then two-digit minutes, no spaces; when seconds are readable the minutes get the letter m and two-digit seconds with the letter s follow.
10h12
